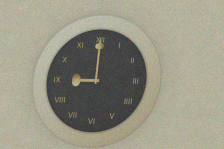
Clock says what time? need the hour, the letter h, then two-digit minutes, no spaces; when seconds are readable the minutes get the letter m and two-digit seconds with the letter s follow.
9h00
